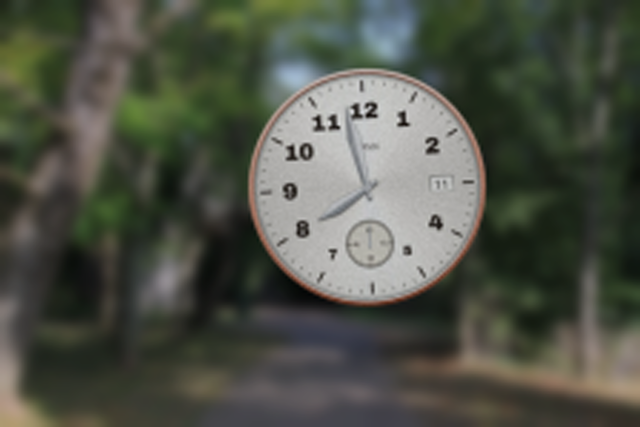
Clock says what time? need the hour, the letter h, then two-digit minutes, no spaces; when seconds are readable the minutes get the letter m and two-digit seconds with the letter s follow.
7h58
